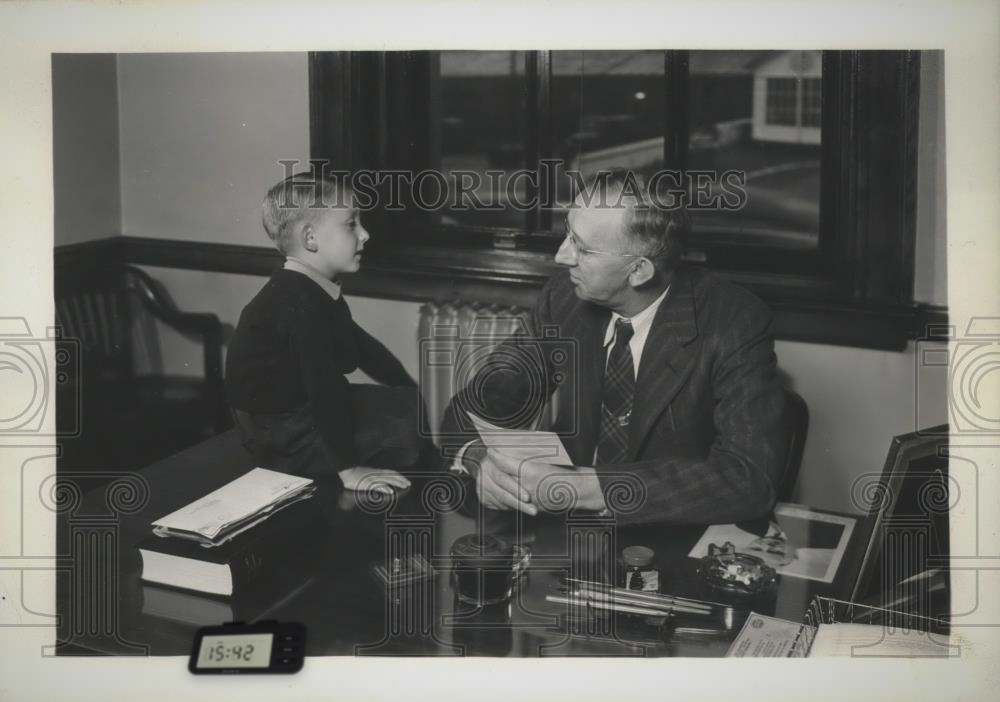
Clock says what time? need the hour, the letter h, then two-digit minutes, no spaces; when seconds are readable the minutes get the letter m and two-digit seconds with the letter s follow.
15h42
